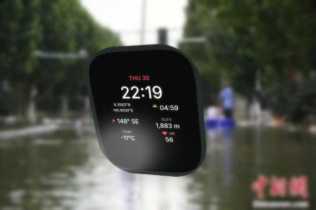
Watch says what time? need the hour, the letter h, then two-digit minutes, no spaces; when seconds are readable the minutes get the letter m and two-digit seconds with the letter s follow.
22h19
